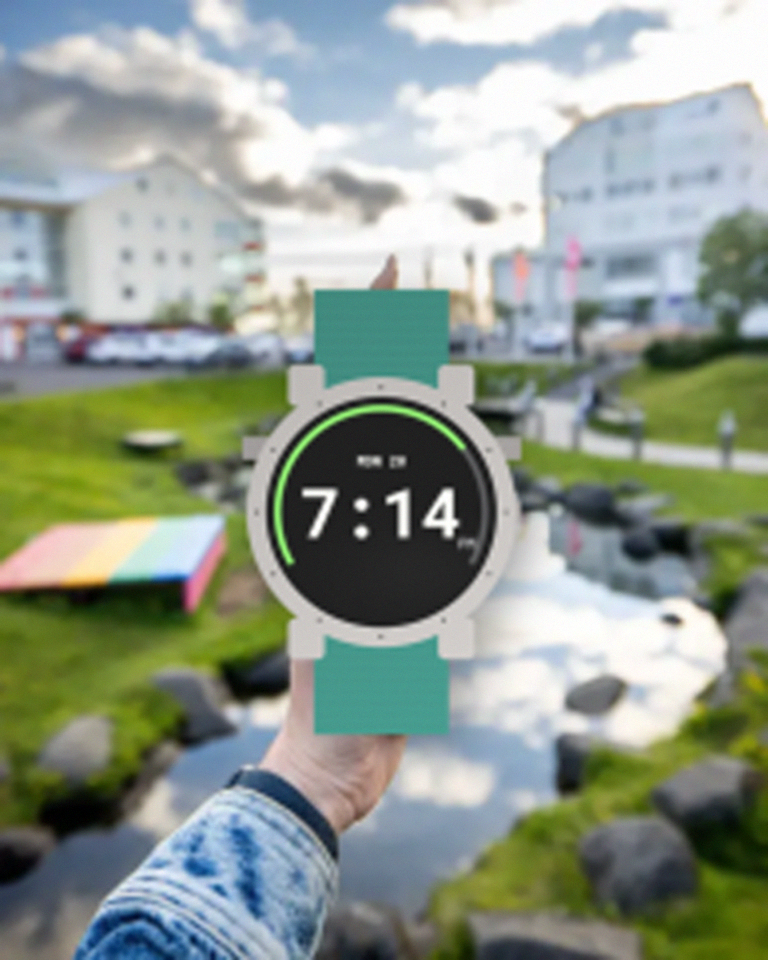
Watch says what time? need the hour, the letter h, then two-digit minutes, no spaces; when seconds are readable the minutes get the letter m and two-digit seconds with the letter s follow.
7h14
